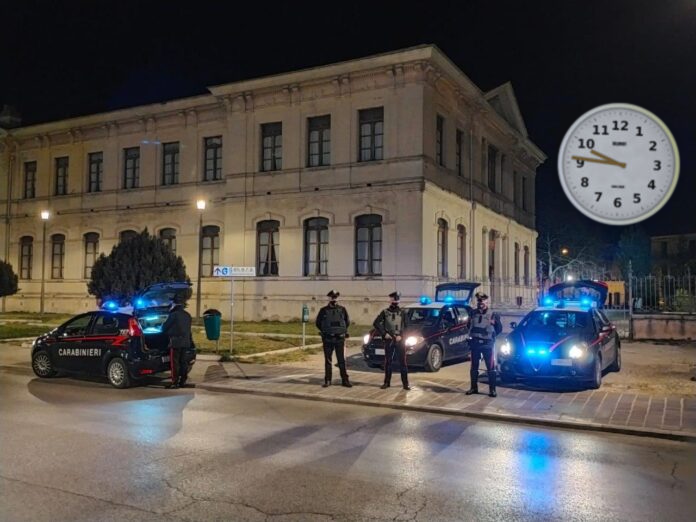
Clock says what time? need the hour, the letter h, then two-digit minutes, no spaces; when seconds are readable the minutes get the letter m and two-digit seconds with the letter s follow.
9h46
